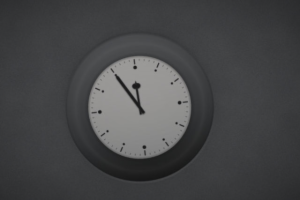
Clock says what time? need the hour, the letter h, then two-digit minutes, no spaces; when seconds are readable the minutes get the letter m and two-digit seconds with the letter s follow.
11h55
